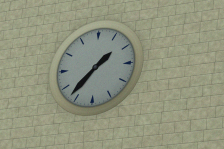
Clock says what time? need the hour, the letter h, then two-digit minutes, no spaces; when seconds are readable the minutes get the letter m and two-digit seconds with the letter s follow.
1h37
